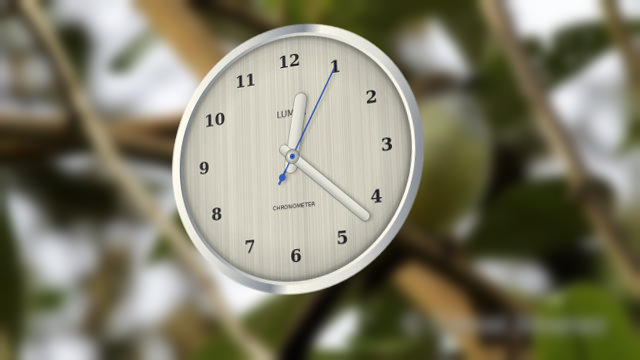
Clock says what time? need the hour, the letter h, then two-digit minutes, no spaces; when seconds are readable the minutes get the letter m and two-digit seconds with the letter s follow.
12h22m05s
